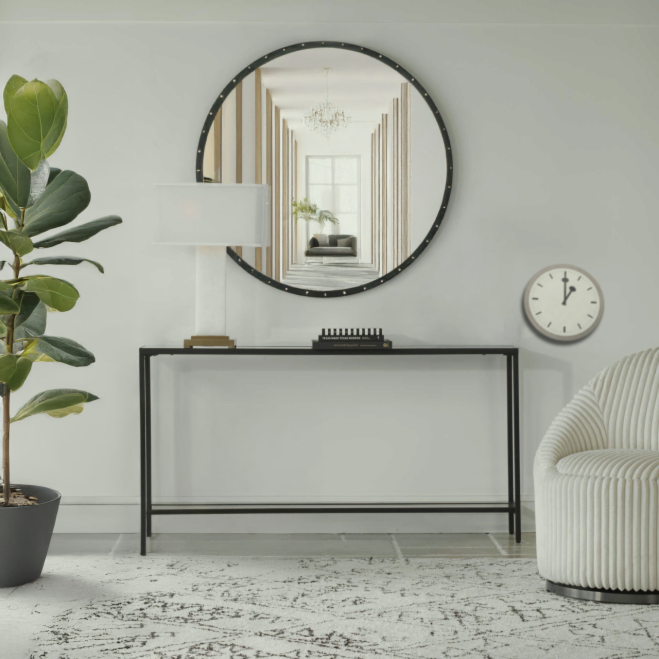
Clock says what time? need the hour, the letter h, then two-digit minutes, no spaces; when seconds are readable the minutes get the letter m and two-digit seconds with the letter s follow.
1h00
